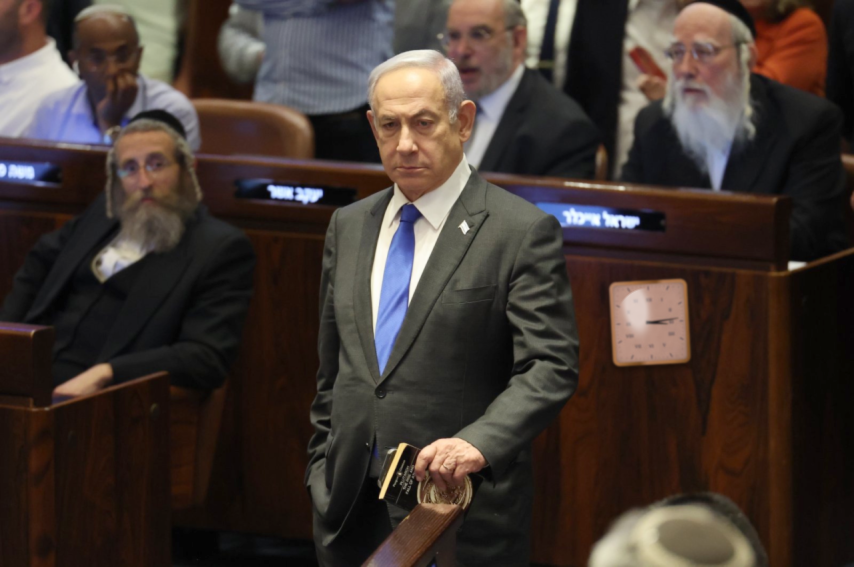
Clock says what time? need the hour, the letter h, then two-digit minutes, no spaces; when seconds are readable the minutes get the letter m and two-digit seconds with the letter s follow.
3h14
